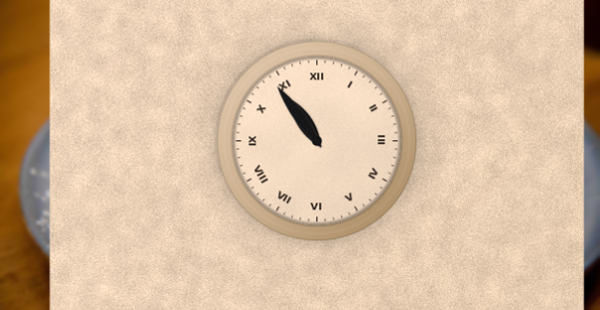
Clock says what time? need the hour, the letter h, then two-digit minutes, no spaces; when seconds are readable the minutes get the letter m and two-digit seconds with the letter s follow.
10h54
